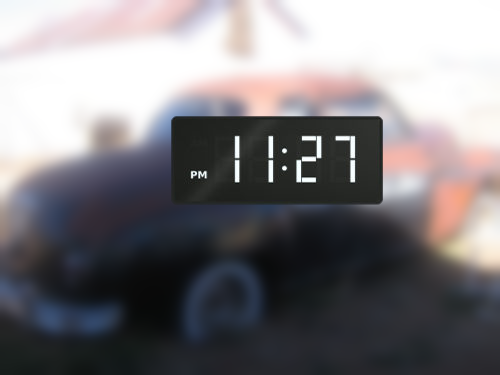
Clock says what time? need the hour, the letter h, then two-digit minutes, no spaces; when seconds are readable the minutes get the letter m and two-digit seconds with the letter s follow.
11h27
